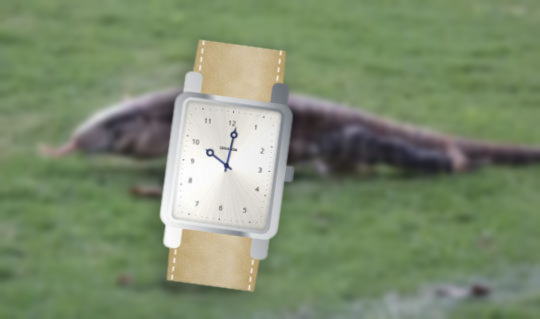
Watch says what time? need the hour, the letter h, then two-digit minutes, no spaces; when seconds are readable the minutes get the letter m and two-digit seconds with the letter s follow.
10h01
